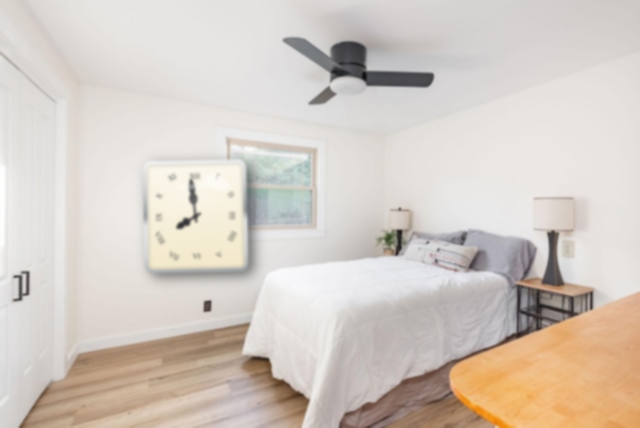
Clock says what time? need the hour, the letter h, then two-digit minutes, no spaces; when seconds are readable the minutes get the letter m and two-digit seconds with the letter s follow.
7h59
